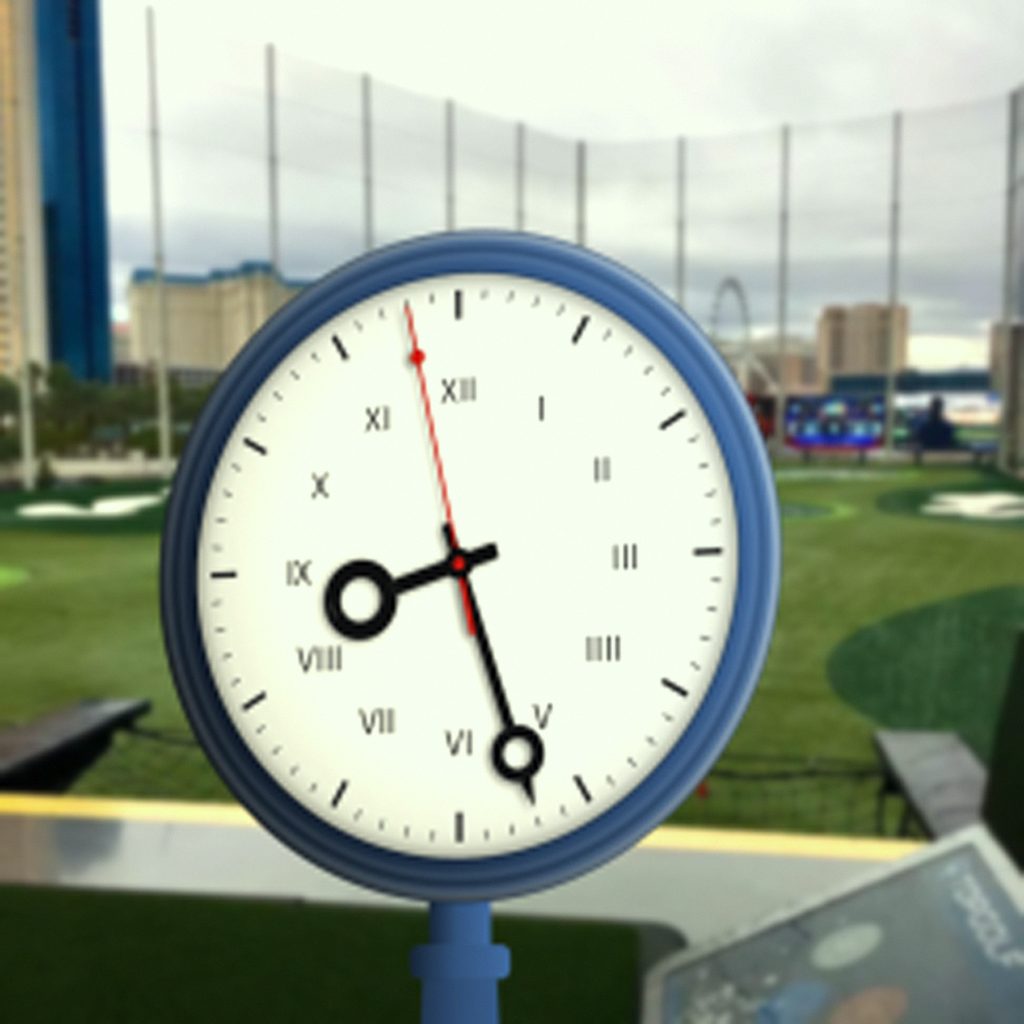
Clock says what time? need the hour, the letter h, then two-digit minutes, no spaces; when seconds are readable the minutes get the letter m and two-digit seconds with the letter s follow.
8h26m58s
